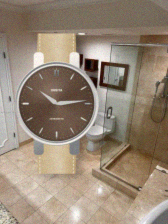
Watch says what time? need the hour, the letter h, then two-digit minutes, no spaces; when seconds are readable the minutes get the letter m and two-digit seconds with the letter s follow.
10h14
